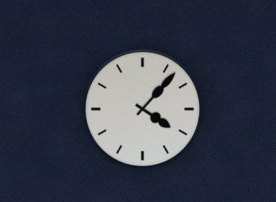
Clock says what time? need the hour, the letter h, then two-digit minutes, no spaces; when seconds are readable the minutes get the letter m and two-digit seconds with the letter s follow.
4h07
